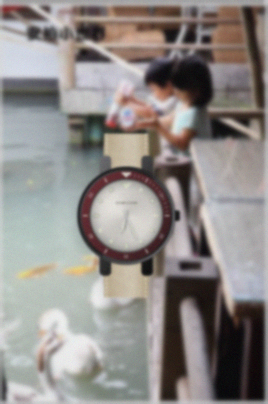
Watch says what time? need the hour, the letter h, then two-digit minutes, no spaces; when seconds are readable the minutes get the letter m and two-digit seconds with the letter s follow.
6h26
